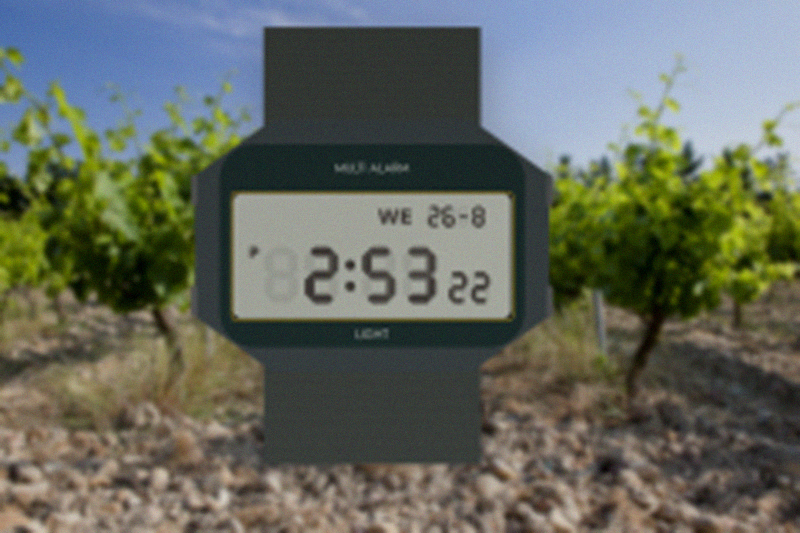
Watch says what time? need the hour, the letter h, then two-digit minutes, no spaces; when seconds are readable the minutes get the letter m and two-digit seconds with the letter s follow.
2h53m22s
